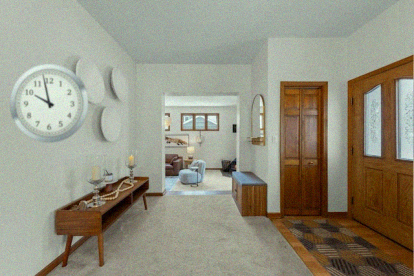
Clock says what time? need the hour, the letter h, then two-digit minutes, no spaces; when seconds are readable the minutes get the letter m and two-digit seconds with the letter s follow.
9h58
